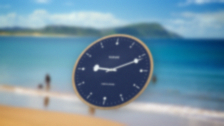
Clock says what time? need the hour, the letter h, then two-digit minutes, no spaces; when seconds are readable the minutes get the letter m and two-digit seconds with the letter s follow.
9h11
